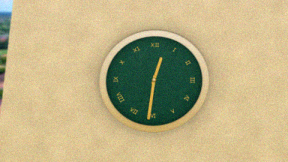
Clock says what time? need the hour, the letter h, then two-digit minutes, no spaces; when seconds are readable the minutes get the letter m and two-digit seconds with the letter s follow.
12h31
